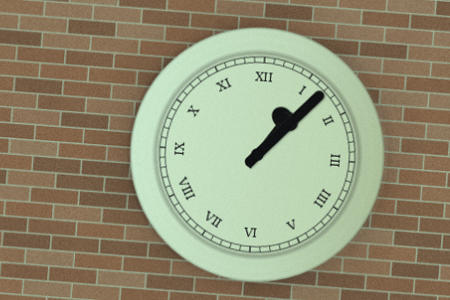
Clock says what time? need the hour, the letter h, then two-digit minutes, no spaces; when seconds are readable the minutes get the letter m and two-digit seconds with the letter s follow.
1h07
